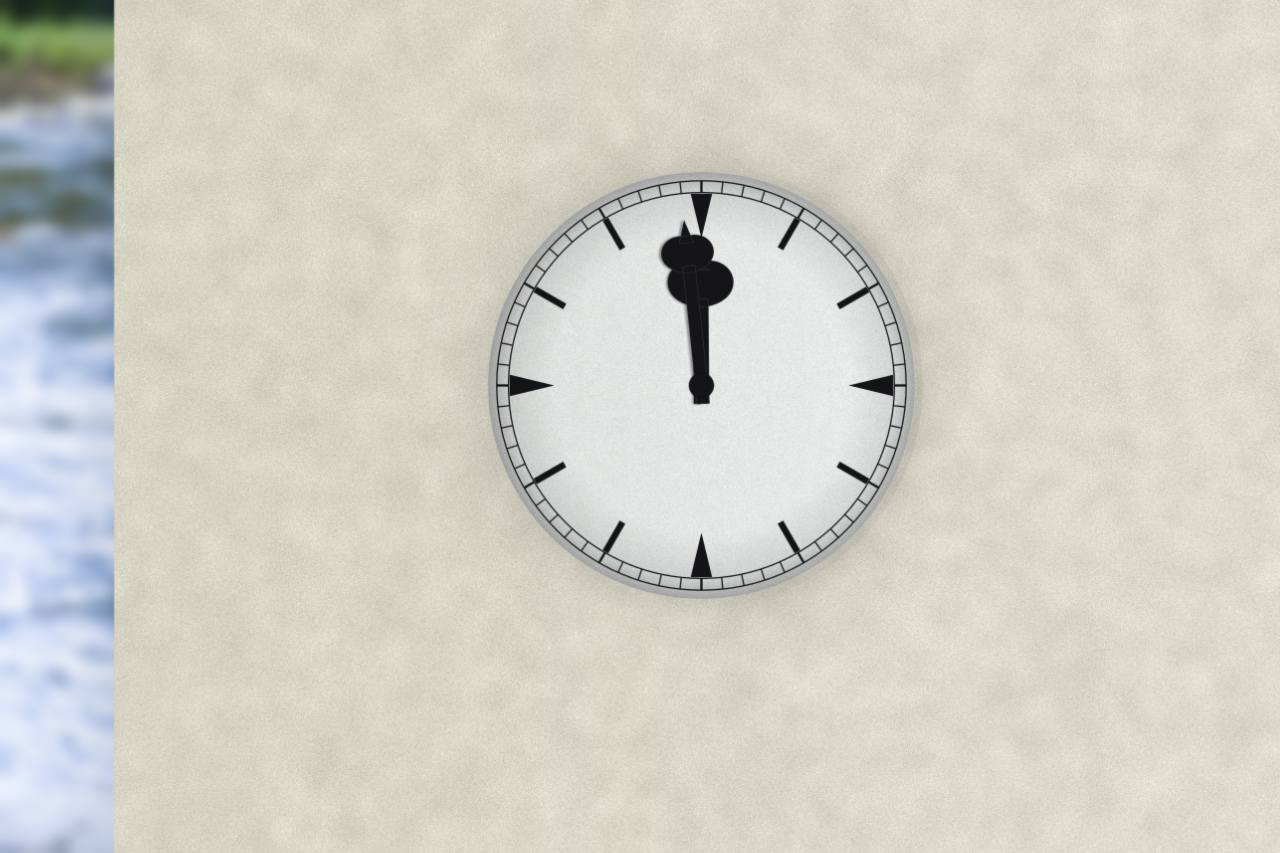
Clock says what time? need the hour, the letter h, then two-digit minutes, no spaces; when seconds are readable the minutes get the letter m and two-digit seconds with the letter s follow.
11h59
